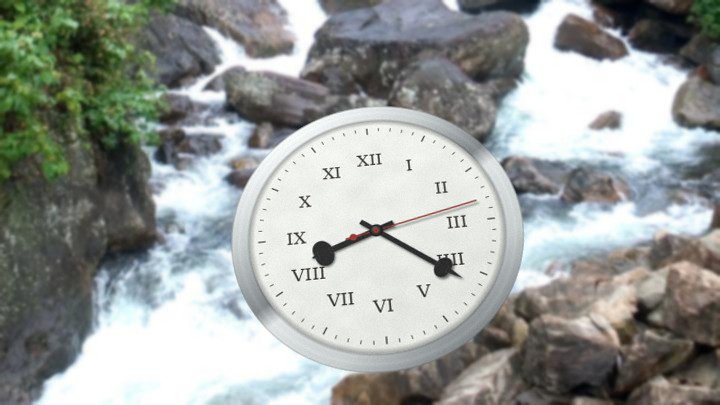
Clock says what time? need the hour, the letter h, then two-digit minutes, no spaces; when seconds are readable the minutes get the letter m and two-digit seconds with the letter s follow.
8h21m13s
